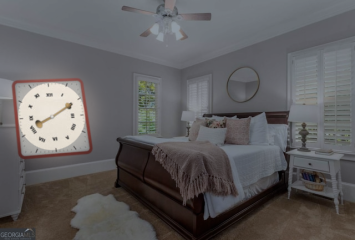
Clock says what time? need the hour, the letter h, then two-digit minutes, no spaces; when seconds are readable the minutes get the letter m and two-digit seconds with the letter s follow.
8h10
